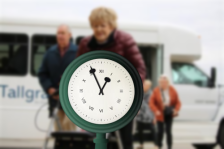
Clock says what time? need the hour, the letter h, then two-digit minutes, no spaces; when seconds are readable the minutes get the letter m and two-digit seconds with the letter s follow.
12h56
